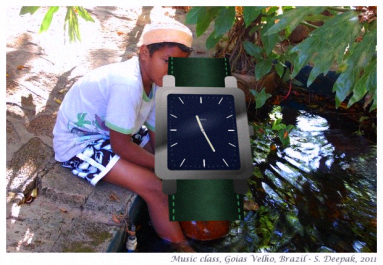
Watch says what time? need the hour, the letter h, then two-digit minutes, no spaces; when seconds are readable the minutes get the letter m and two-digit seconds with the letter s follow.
11h26
